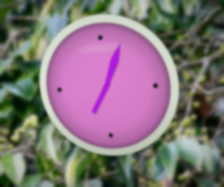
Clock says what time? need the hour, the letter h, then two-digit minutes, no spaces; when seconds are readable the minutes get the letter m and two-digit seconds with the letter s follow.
7h04
